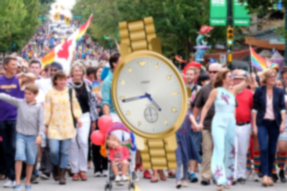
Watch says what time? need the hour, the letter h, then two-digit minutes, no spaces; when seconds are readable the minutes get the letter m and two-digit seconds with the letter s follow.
4h44
